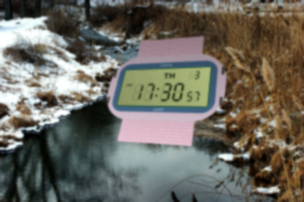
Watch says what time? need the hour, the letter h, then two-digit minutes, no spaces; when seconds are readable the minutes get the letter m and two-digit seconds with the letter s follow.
17h30
